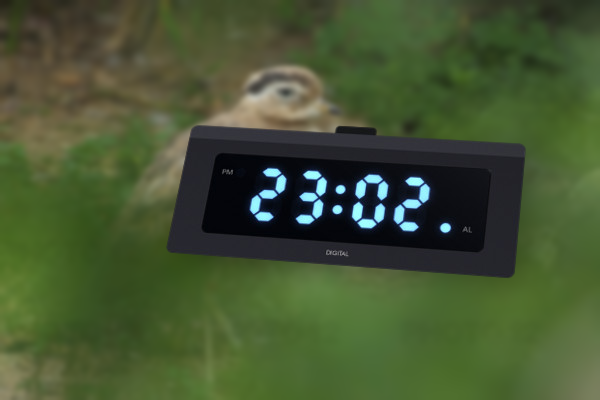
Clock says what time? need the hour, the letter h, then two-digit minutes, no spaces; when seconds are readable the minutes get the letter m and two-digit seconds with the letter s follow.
23h02
